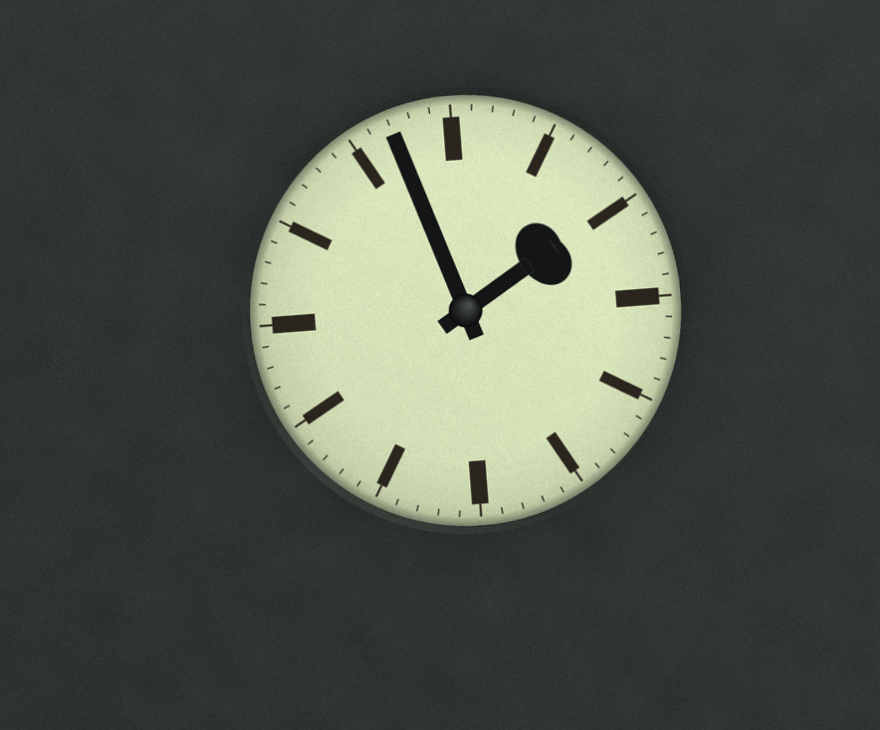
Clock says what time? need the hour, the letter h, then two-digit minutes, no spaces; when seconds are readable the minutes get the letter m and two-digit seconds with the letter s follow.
1h57
